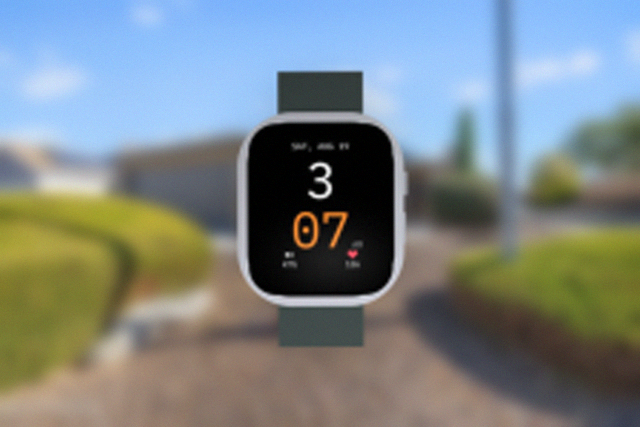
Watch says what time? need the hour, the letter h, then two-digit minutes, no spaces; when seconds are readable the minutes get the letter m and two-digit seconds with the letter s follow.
3h07
